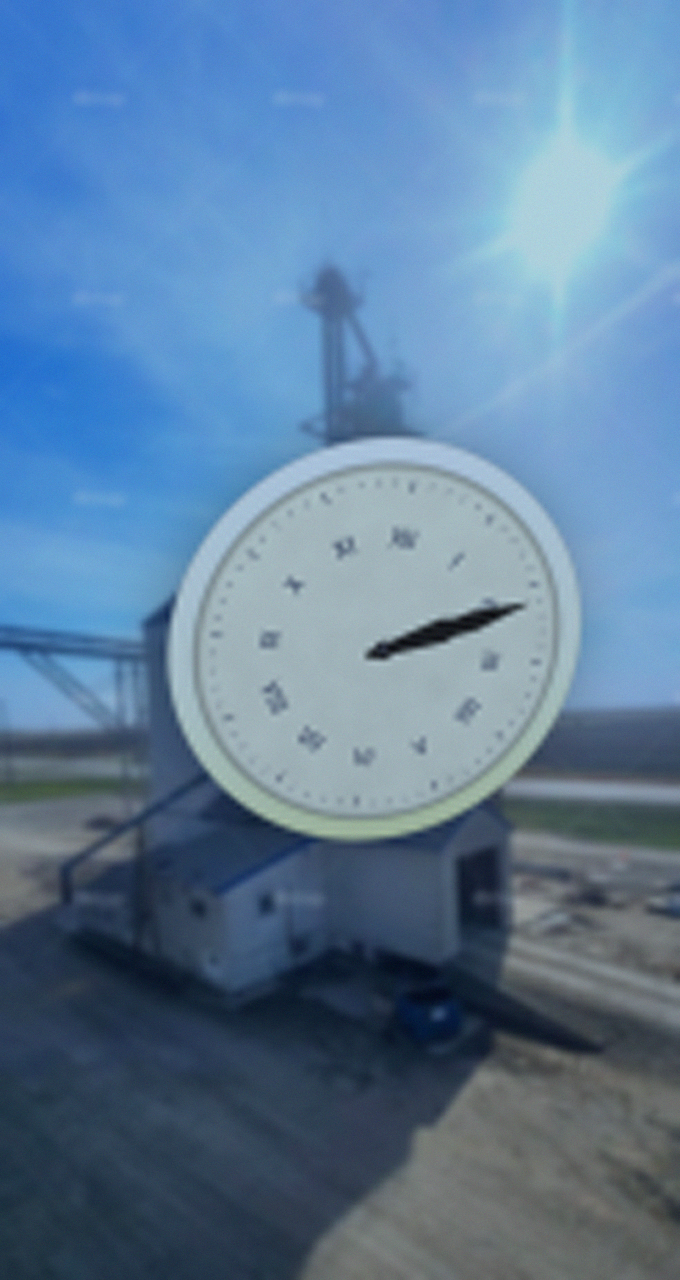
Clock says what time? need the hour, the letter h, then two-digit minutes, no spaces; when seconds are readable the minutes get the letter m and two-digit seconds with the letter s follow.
2h11
